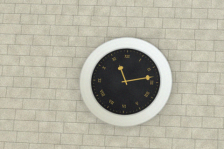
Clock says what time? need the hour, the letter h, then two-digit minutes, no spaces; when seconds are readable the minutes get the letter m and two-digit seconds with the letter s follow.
11h13
